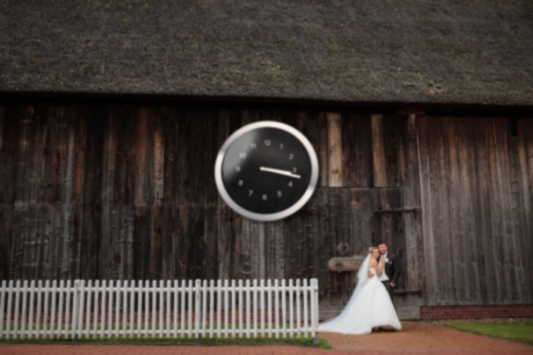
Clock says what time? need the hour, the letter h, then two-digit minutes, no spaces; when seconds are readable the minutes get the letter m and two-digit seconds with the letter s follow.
3h17
